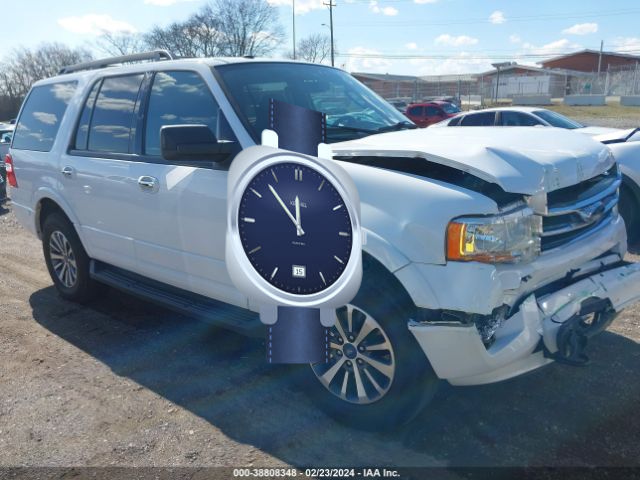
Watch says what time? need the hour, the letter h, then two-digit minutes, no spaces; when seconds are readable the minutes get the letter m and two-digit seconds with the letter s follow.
11h53
